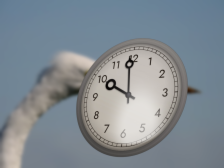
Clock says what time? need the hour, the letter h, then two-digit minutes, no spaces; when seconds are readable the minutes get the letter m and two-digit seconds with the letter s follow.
9h59
